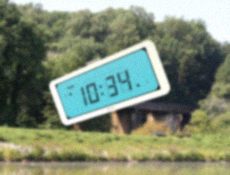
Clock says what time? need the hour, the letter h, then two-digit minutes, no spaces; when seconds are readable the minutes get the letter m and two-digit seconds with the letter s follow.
10h34
